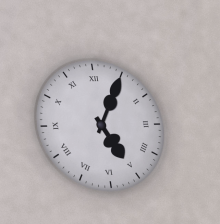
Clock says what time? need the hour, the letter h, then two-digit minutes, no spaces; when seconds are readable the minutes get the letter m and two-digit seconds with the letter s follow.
5h05
